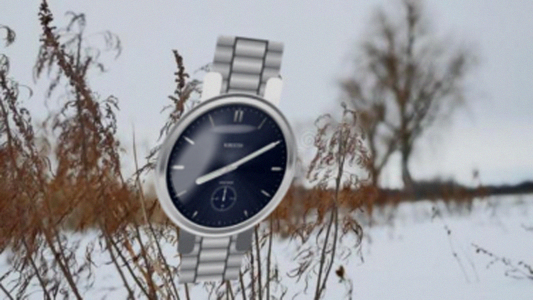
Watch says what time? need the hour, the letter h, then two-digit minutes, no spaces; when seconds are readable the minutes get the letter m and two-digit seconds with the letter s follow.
8h10
